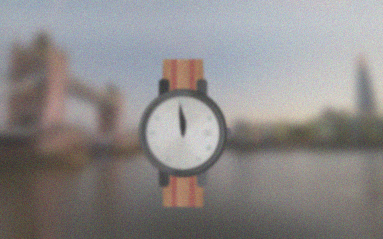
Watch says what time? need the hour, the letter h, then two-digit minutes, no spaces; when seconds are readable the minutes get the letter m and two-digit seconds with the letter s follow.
11h59
